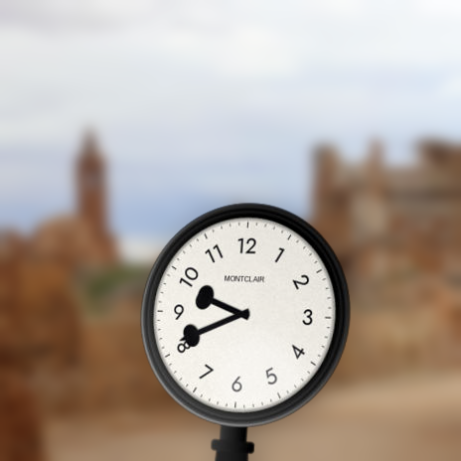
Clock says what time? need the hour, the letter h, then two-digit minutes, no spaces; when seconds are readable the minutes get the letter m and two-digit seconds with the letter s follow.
9h41
